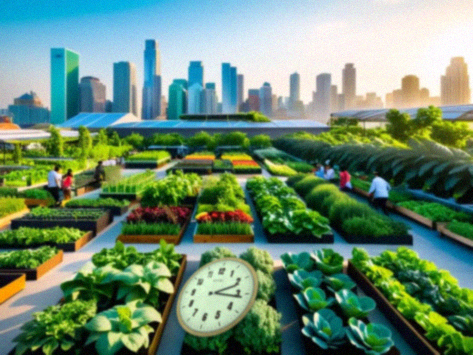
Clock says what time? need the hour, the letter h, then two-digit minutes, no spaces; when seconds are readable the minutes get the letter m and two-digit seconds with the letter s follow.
2h16
